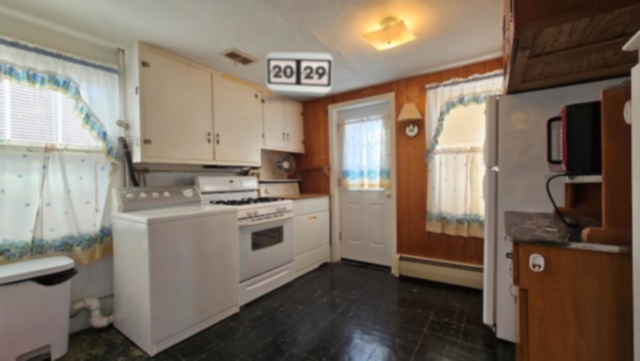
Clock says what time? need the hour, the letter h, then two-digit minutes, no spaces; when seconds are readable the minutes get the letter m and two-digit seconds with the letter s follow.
20h29
